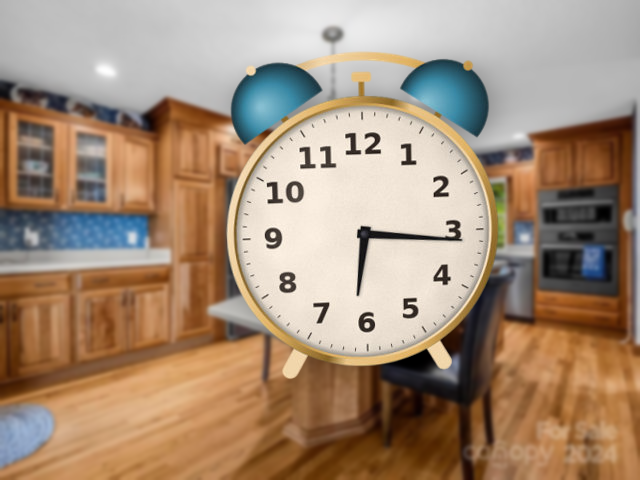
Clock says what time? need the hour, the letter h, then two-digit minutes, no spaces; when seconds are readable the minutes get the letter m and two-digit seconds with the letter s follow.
6h16
